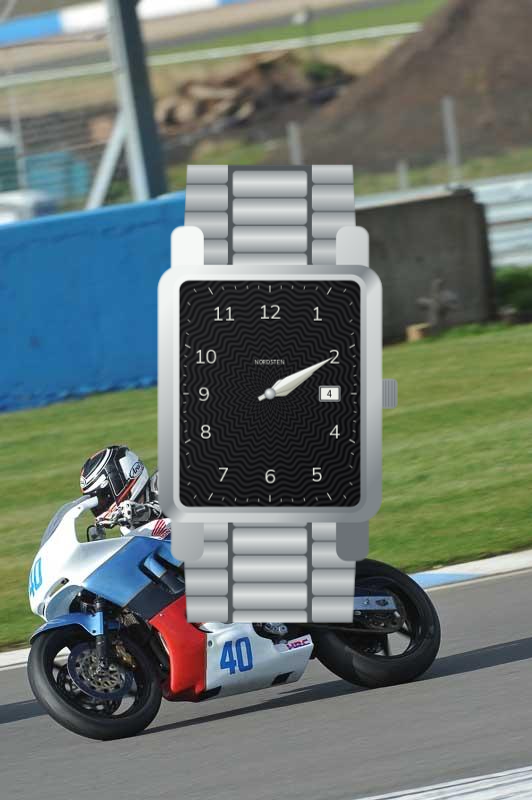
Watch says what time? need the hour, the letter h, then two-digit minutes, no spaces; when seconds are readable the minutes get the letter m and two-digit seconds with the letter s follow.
2h10
